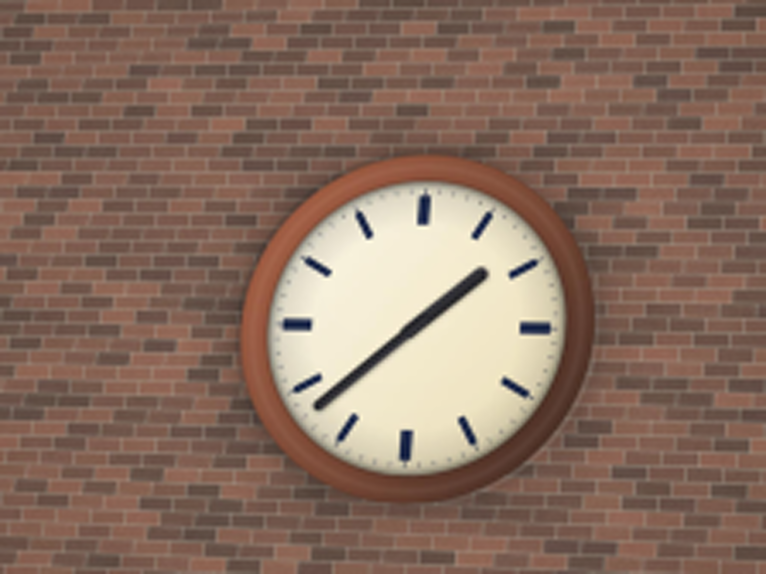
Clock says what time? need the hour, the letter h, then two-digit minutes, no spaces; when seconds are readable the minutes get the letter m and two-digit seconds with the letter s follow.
1h38
